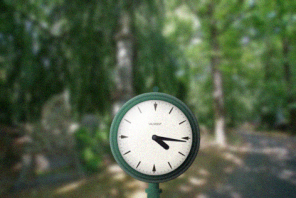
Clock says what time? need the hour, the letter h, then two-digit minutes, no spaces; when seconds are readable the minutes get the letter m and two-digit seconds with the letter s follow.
4h16
